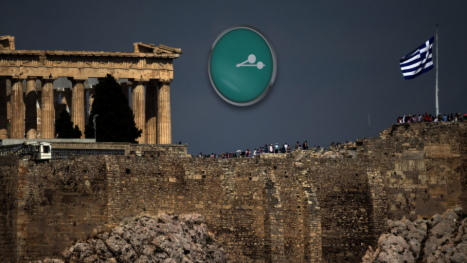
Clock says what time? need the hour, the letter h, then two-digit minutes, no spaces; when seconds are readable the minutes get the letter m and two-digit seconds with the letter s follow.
2h15
